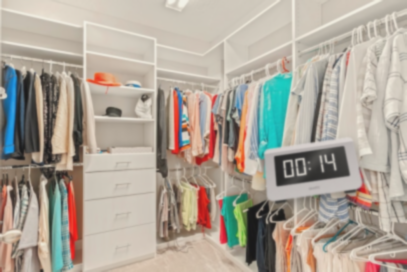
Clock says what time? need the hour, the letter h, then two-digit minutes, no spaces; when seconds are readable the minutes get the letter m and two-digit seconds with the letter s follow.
0h14
